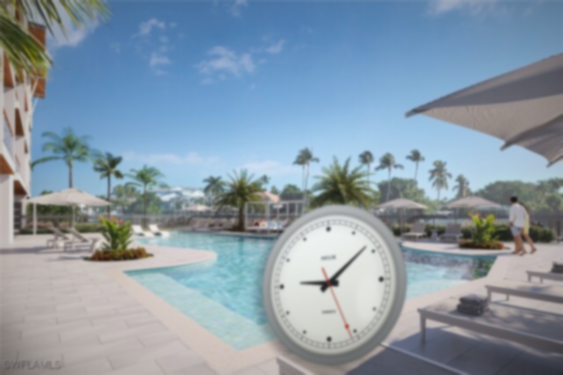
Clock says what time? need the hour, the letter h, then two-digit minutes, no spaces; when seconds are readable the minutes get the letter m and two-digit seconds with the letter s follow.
9h08m26s
